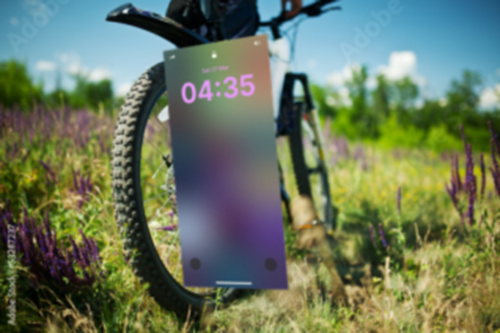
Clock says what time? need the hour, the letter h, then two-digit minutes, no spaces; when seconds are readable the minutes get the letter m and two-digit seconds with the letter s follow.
4h35
